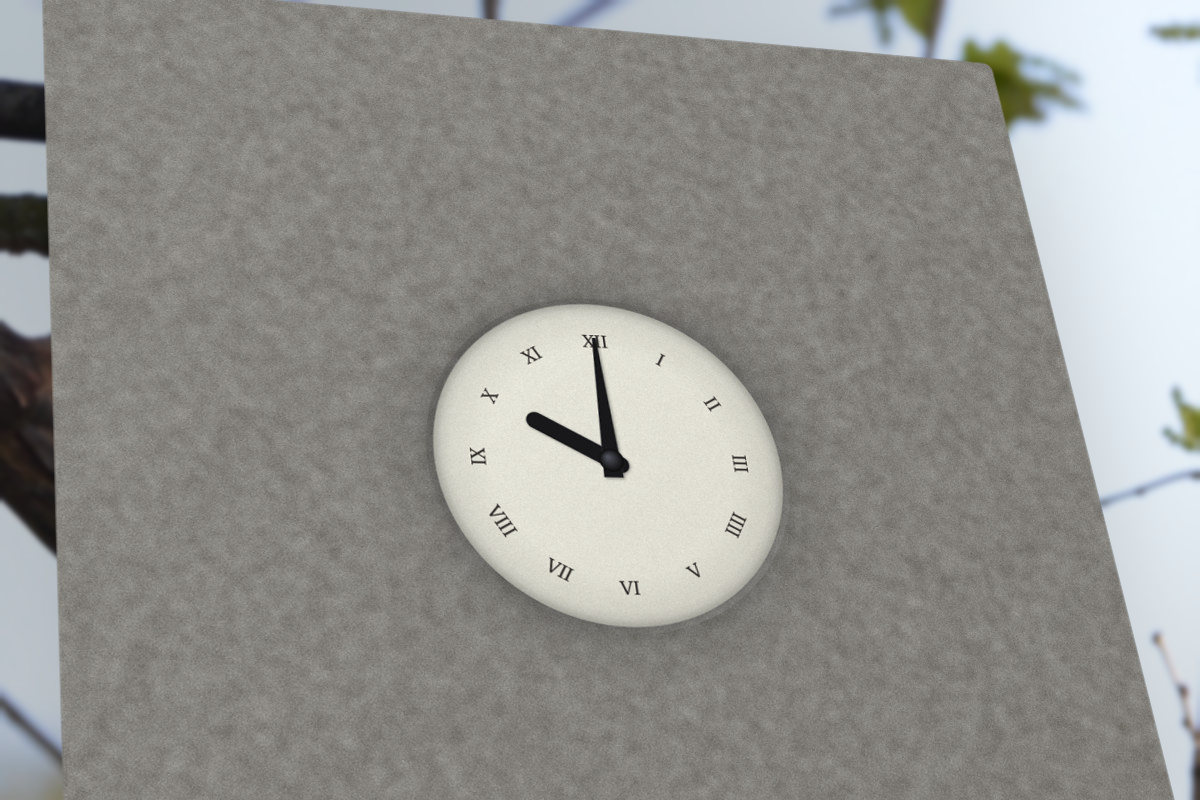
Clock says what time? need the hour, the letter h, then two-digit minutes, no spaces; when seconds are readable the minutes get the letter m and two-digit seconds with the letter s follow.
10h00
